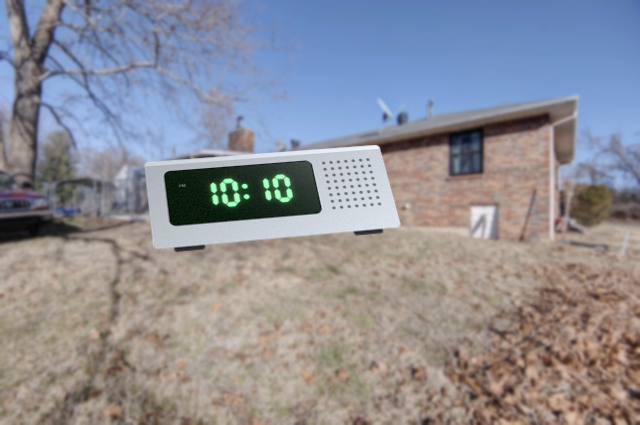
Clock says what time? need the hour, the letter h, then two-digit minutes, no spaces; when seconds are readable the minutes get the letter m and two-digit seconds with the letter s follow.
10h10
